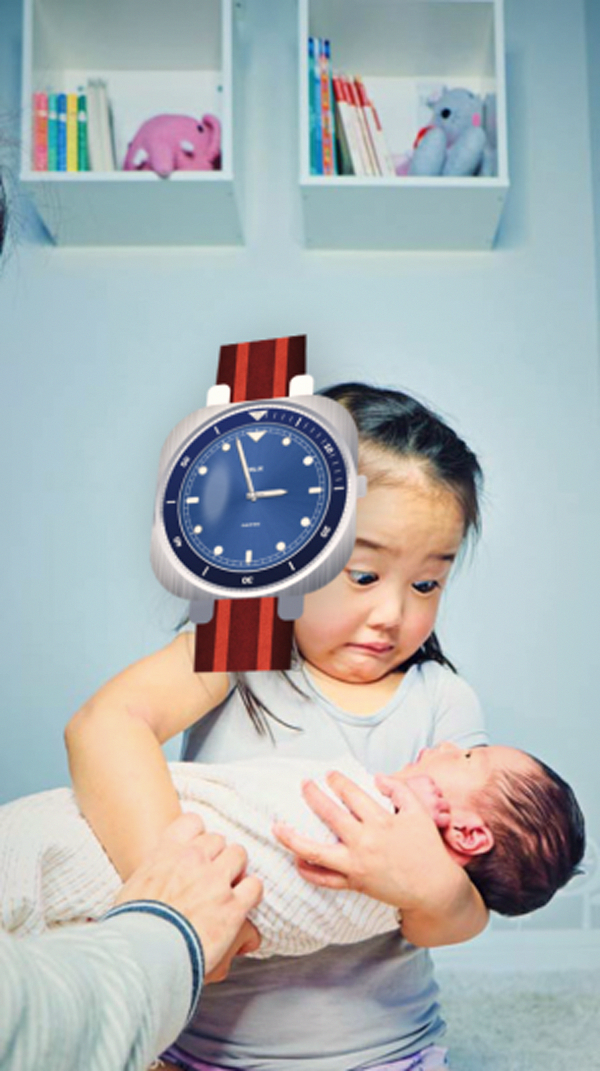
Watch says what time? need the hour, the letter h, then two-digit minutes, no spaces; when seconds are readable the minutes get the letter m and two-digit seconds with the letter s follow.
2h57
